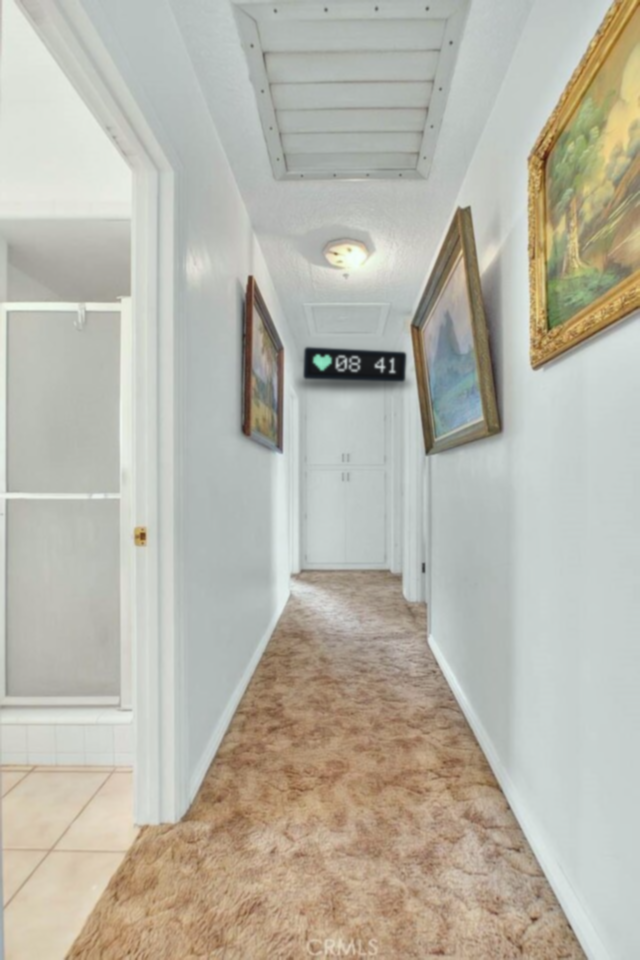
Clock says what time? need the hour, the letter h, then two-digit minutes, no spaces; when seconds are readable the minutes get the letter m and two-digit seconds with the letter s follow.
8h41
